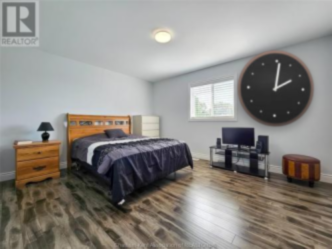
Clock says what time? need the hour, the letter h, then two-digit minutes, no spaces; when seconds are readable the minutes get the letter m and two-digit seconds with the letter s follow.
2h01
